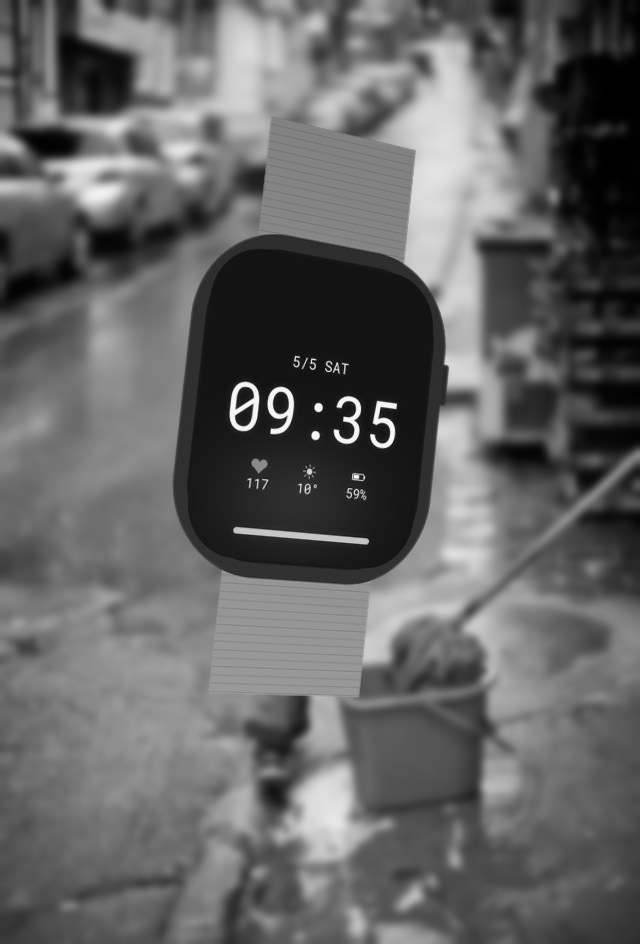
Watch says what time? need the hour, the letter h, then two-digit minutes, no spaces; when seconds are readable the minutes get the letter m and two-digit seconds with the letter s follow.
9h35
